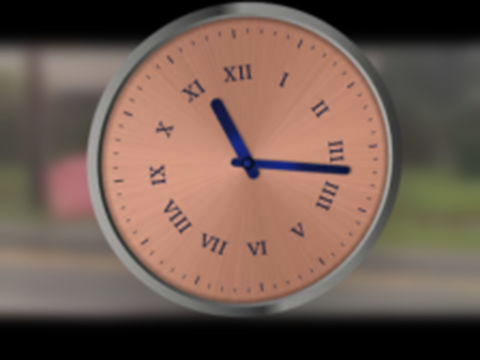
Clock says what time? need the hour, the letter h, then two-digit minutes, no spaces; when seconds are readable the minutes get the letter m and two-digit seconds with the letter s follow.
11h17
